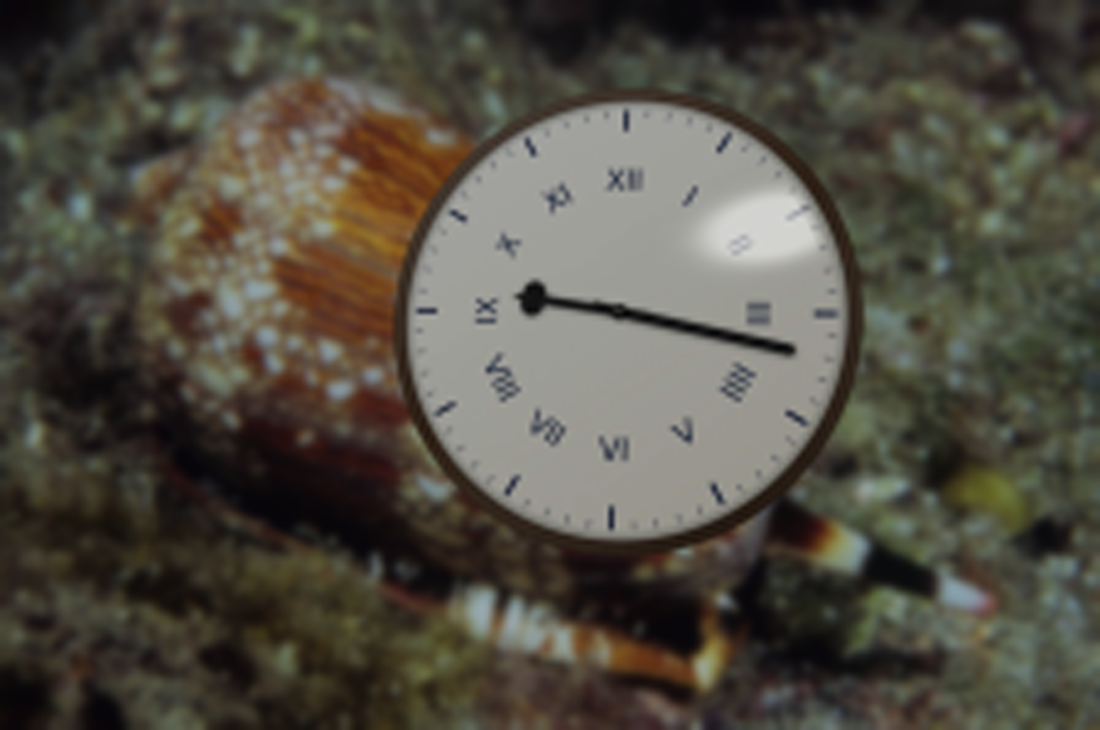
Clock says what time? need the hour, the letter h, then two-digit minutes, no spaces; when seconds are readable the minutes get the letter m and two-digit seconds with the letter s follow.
9h17
